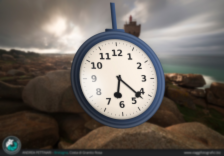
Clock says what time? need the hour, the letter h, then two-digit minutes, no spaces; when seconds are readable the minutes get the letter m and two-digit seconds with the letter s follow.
6h22
